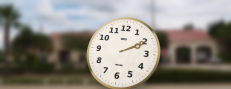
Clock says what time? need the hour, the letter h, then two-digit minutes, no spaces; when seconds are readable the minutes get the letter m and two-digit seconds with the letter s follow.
2h10
